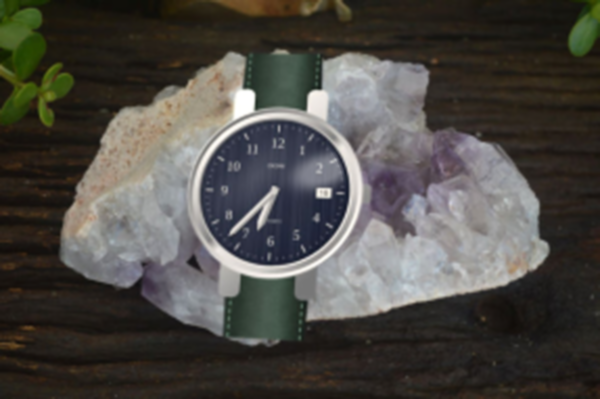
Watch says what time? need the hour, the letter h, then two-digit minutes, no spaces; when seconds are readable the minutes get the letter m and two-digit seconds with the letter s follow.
6h37
